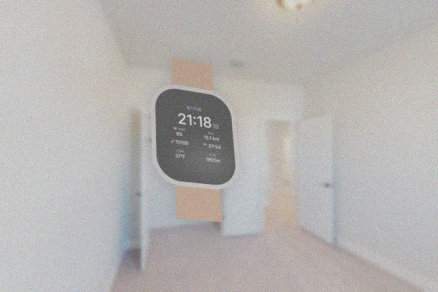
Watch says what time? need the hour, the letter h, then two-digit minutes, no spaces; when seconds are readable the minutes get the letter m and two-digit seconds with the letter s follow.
21h18
